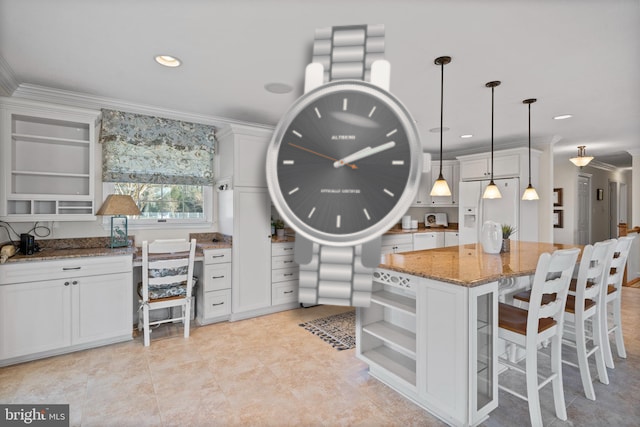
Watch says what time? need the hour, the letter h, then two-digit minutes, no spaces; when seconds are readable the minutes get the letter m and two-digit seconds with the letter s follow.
2h11m48s
